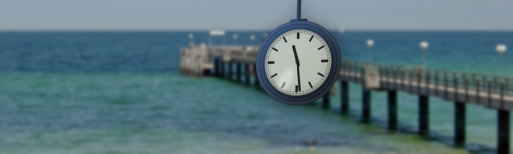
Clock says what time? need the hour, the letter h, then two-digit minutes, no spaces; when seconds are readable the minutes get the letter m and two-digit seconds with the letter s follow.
11h29
